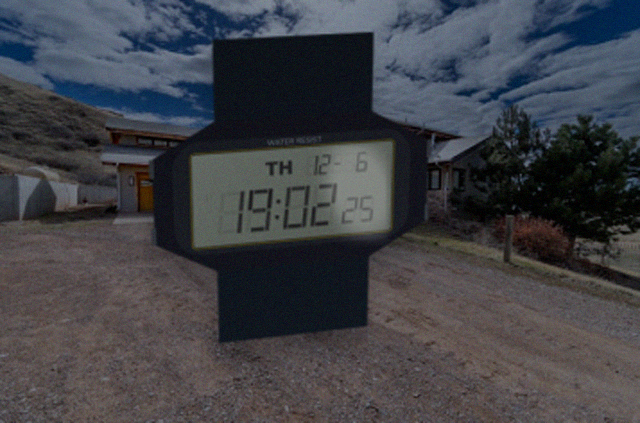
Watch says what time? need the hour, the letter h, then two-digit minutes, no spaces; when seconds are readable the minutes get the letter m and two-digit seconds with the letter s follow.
19h02m25s
